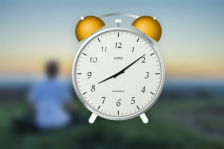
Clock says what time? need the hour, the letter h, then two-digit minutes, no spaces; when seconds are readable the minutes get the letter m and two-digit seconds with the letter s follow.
8h09
